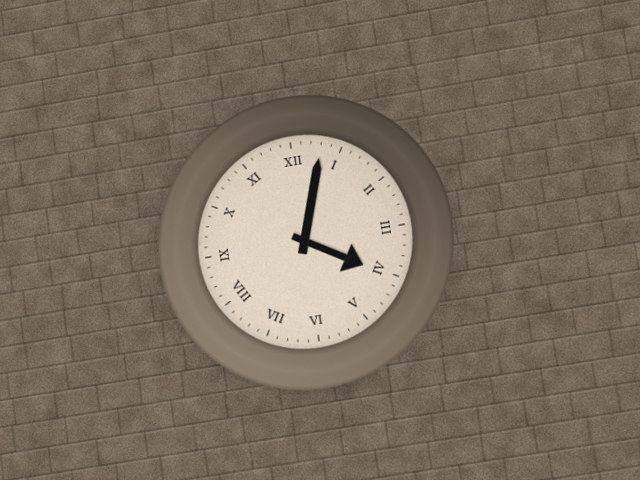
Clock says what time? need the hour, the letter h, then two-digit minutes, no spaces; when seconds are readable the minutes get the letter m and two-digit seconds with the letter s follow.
4h03
